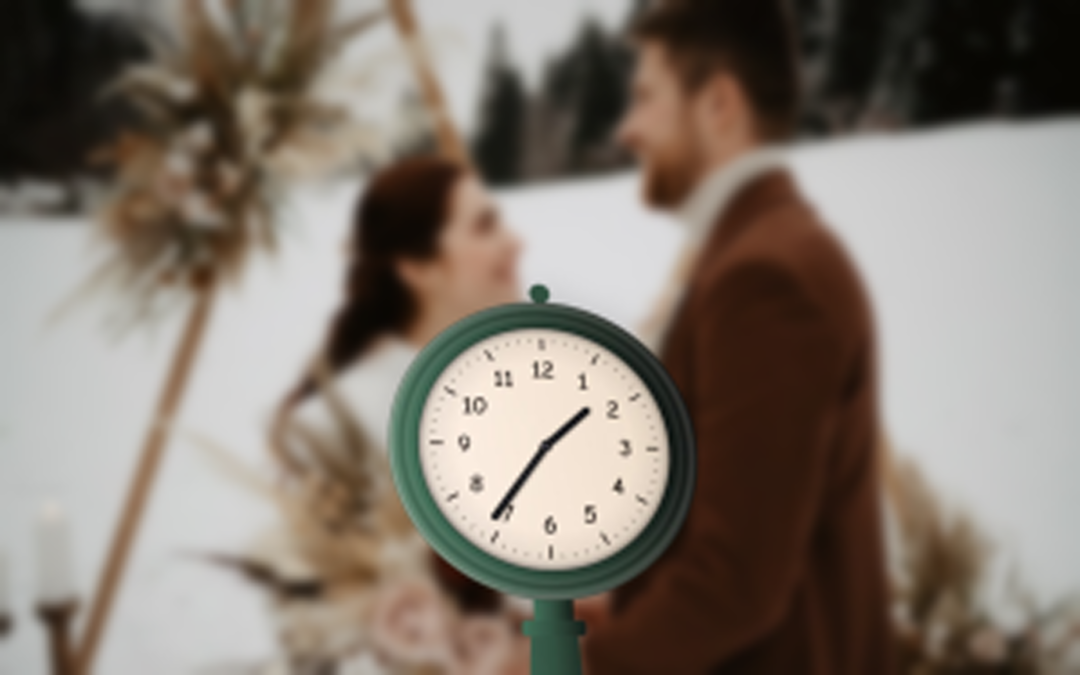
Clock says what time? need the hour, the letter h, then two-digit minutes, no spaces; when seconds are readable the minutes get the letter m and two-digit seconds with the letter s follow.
1h36
